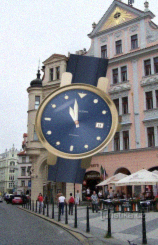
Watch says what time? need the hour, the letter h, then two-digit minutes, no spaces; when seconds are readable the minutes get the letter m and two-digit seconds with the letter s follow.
10h58
